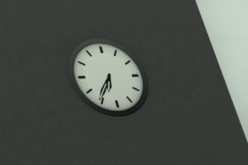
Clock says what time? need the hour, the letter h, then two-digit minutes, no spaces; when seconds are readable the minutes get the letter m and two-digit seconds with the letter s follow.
6h36
